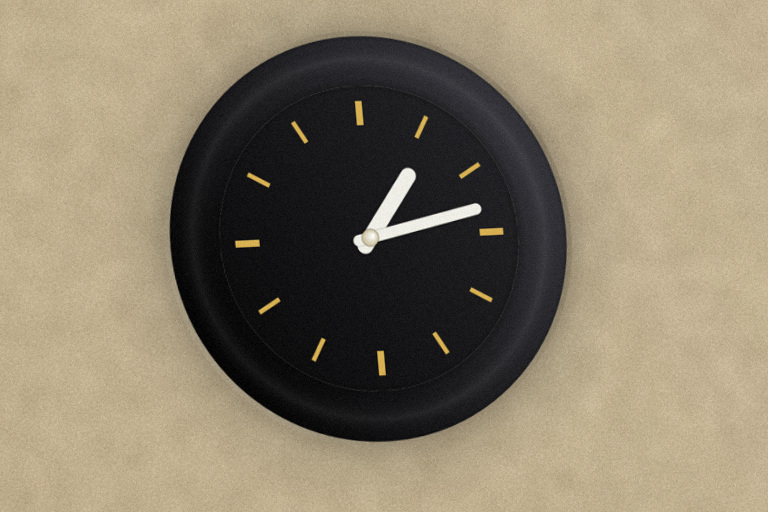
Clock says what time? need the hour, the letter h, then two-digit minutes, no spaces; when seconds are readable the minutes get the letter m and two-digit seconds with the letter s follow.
1h13
